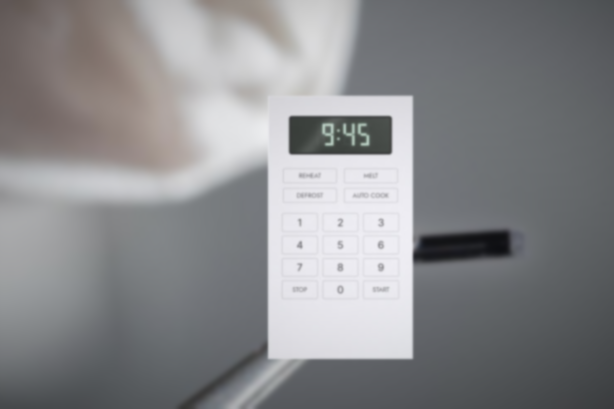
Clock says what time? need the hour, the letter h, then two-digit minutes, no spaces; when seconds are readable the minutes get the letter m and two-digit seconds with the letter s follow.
9h45
